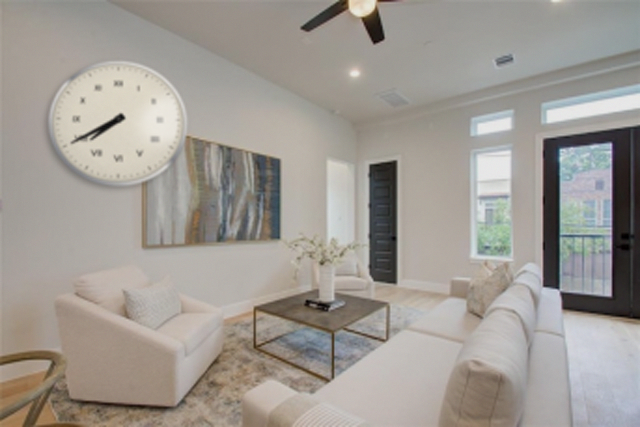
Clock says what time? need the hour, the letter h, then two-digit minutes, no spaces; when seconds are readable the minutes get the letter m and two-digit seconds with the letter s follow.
7h40
